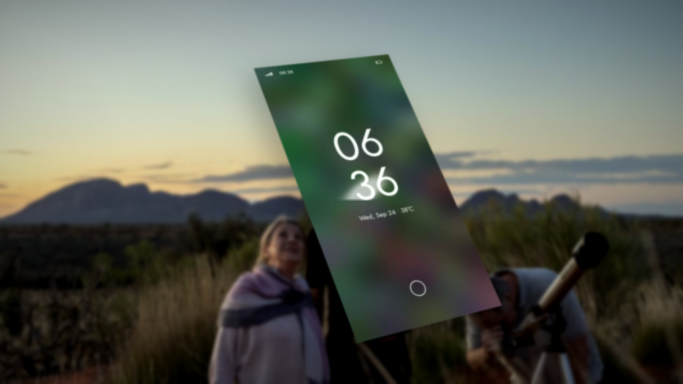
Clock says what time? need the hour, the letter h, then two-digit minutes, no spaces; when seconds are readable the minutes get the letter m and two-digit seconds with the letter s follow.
6h36
